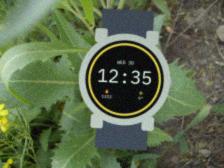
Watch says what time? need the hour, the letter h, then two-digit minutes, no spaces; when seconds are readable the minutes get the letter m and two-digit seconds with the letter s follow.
12h35
